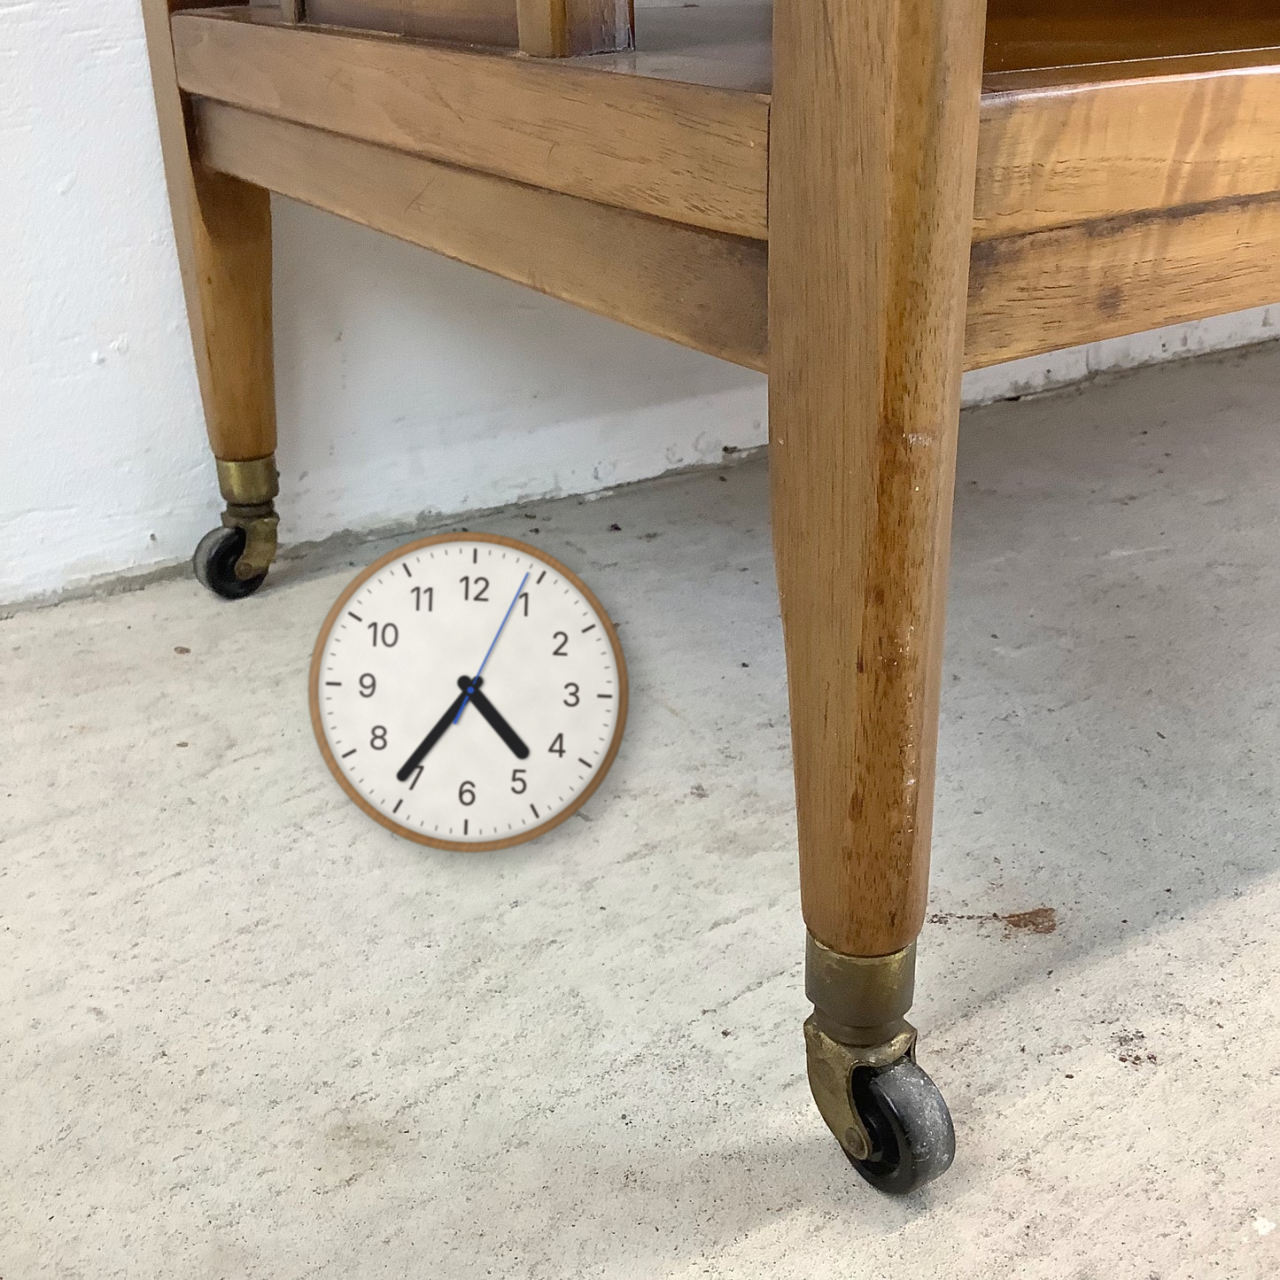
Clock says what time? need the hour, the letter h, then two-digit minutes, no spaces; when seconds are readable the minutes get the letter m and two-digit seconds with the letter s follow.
4h36m04s
